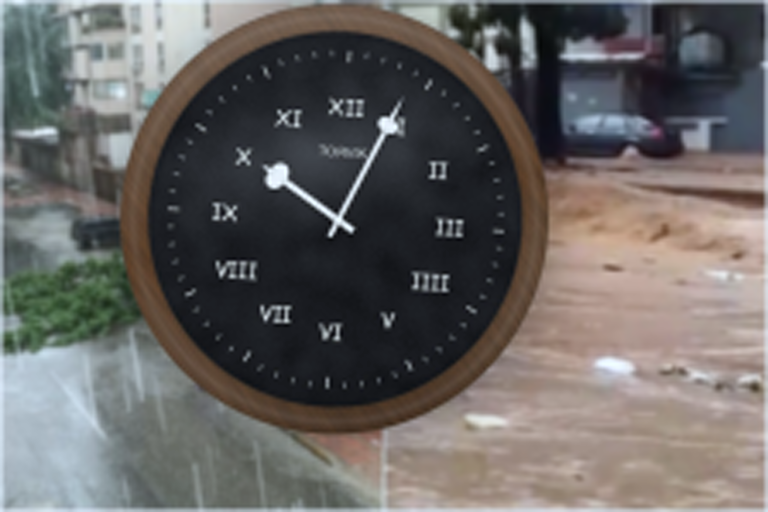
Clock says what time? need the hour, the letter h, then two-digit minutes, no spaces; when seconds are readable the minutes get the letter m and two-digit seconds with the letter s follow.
10h04
